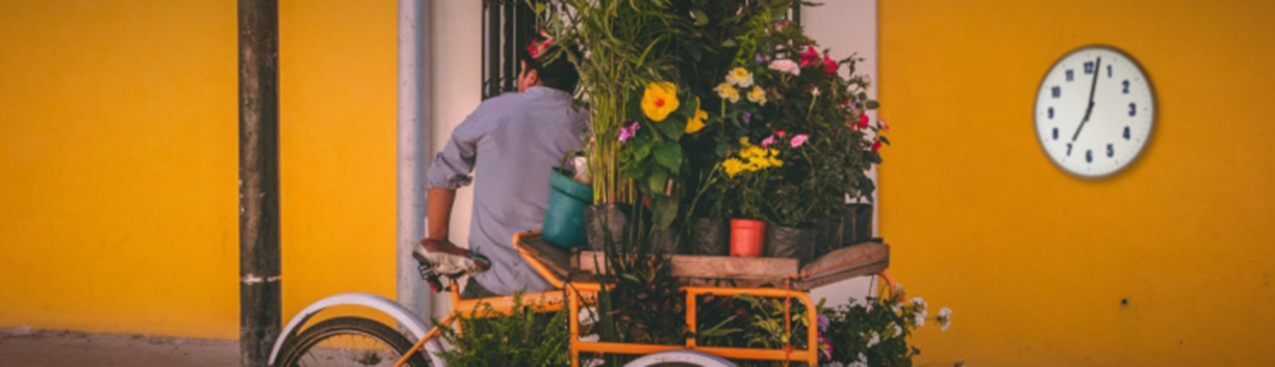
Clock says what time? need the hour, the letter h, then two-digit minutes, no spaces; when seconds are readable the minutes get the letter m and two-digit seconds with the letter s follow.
7h02
